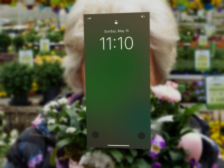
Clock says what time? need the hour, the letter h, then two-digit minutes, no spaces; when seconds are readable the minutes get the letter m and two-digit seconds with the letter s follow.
11h10
